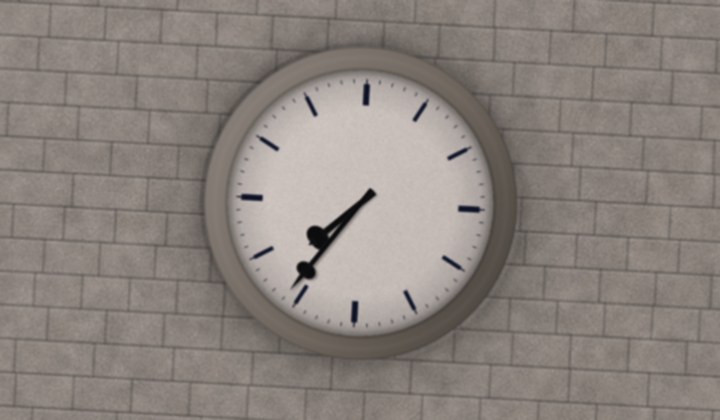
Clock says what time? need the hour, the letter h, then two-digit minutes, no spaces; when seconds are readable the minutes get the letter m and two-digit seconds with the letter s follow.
7h36
